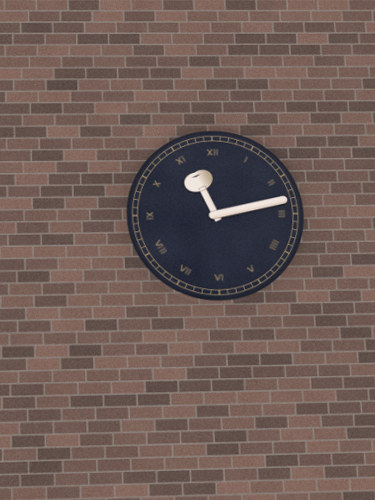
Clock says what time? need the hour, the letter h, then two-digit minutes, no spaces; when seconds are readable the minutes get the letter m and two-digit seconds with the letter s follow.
11h13
